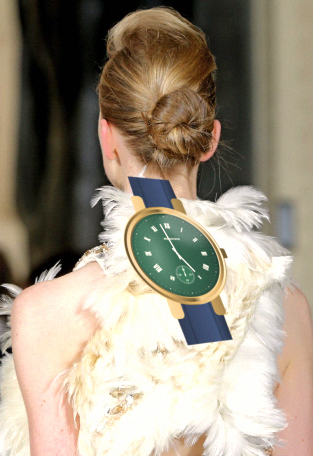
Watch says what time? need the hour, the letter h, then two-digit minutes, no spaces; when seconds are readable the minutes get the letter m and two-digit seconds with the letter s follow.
4h58
